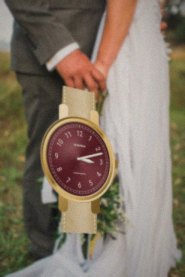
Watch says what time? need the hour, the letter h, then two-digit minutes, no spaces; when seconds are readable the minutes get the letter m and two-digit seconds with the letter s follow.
3h12
